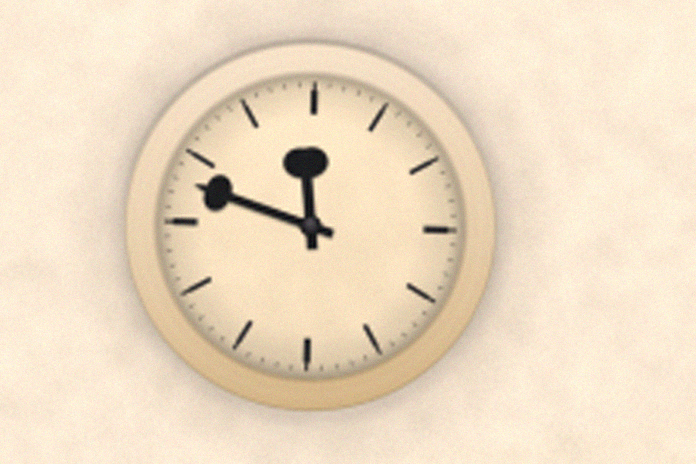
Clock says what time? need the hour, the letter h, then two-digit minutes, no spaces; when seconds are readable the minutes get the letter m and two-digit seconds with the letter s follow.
11h48
